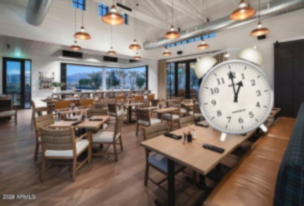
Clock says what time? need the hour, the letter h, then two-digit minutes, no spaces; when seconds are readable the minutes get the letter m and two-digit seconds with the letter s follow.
1h00
